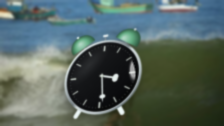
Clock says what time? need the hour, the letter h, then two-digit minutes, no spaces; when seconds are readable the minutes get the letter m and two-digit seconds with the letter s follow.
3h29
